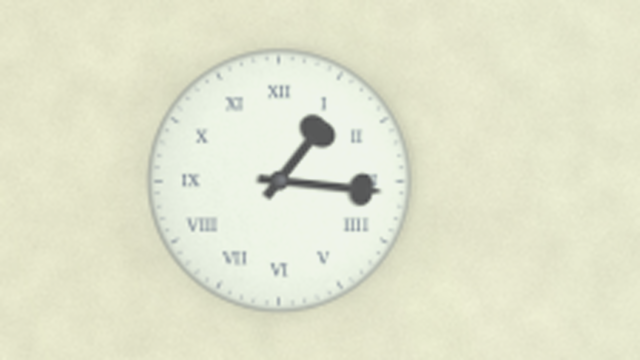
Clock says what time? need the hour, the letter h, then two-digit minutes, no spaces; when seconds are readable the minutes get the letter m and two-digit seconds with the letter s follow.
1h16
